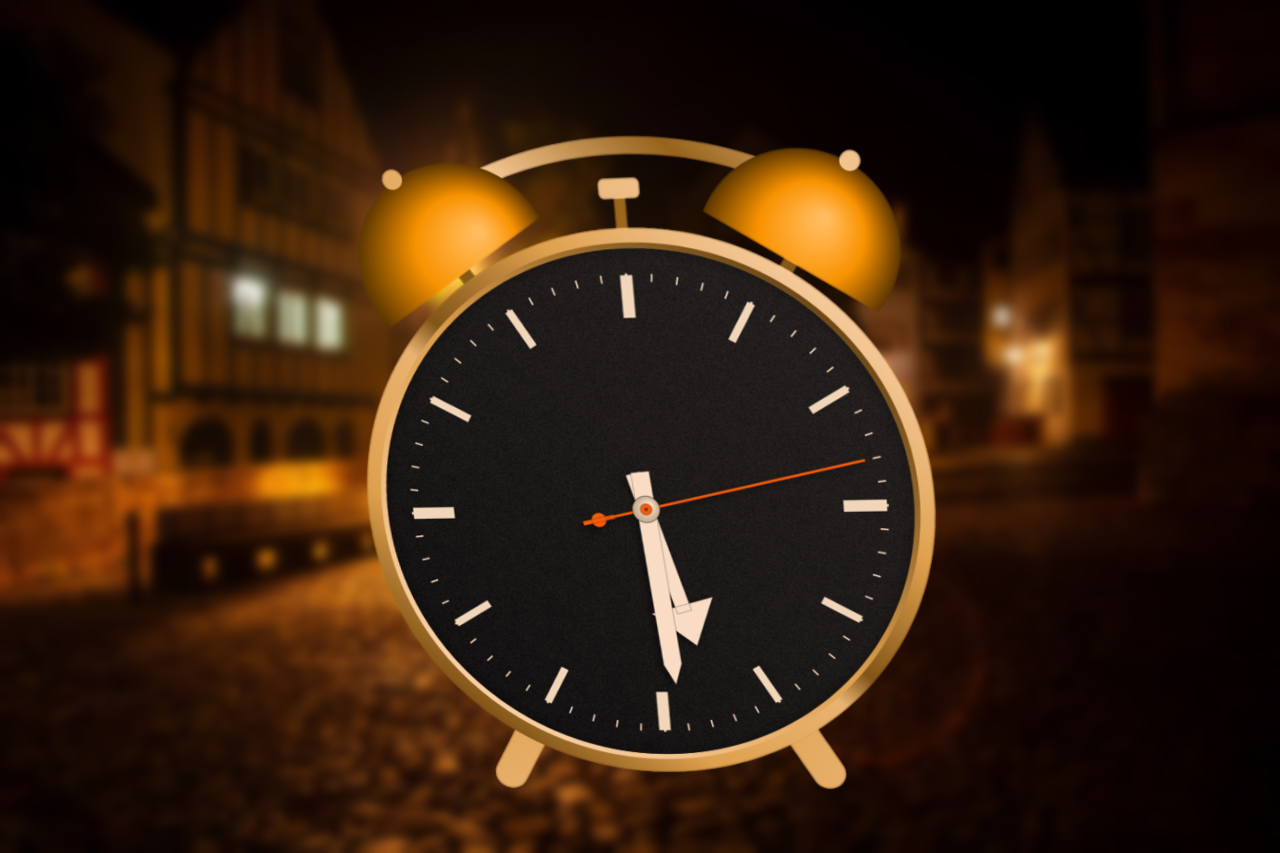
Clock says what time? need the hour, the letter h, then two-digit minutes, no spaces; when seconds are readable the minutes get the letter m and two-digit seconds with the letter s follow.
5h29m13s
